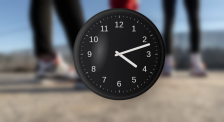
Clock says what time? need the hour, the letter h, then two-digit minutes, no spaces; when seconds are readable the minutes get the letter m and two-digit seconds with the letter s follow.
4h12
